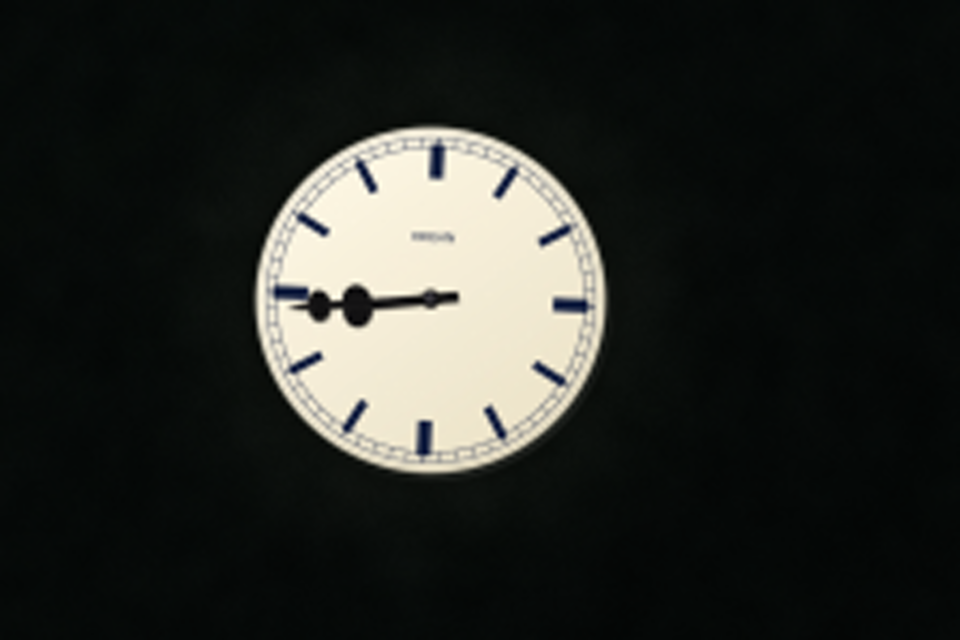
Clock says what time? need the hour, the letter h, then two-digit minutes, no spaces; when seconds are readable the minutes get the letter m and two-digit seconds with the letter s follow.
8h44
